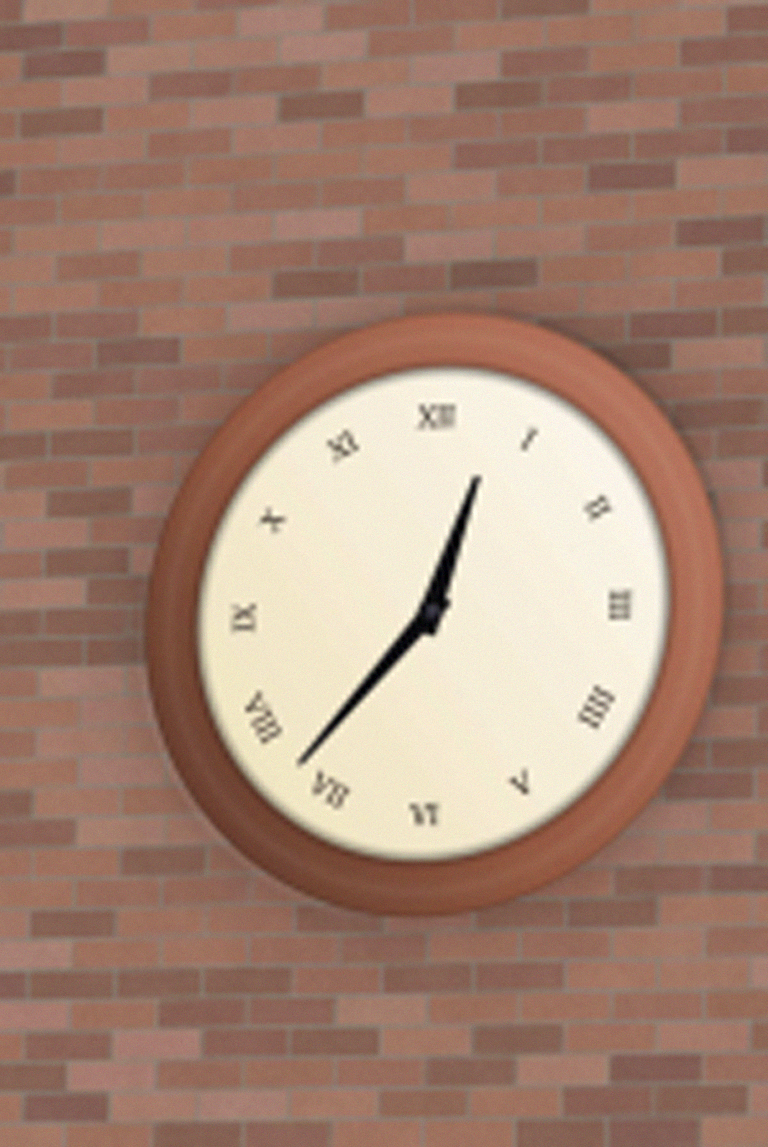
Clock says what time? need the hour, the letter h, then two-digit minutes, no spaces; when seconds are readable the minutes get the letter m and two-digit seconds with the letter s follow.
12h37
